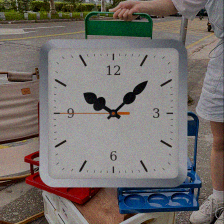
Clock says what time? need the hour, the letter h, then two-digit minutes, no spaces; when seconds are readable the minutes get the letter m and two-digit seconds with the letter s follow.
10h07m45s
